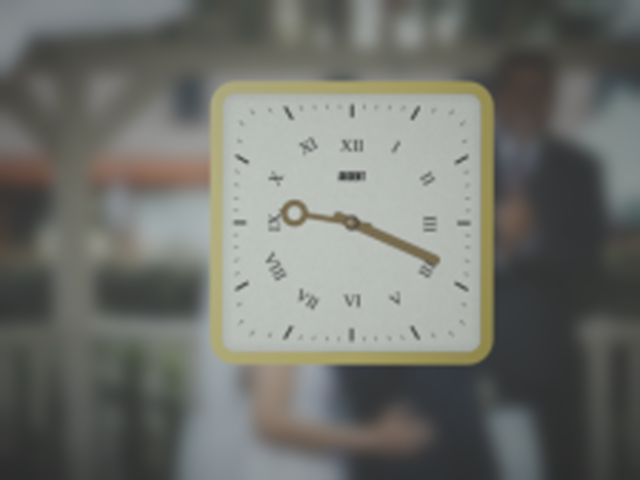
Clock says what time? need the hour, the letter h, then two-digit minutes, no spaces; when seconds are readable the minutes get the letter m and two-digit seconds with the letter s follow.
9h19
